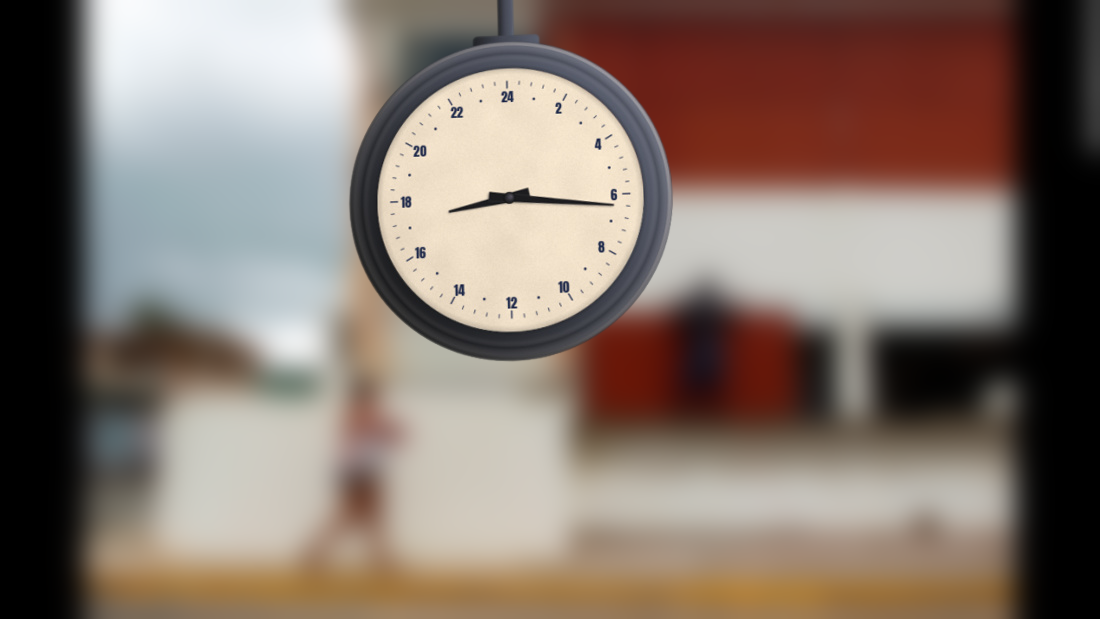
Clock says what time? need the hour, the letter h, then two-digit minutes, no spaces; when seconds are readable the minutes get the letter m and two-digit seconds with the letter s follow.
17h16
